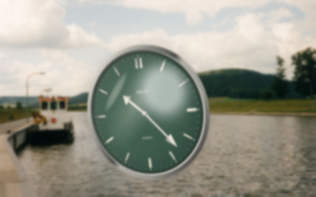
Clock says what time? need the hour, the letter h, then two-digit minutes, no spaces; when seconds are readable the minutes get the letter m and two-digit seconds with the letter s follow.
10h23
